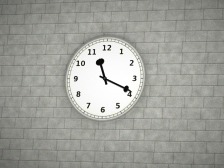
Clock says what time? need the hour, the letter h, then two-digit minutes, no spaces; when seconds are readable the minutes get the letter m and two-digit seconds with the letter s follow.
11h19
